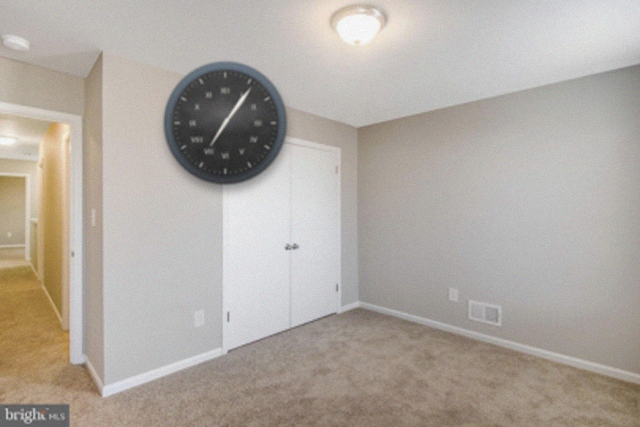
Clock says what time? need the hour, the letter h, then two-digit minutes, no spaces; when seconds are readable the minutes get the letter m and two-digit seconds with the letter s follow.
7h06
